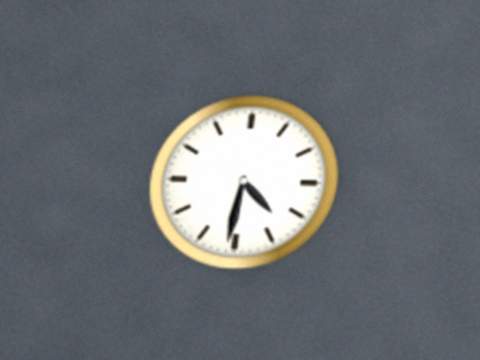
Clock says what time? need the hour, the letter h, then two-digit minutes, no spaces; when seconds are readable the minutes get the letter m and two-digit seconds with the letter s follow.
4h31
